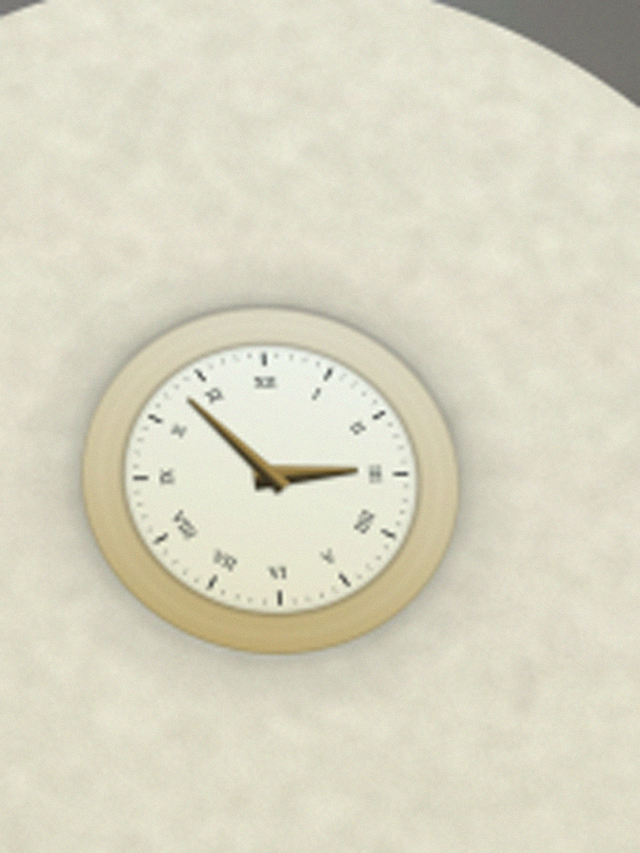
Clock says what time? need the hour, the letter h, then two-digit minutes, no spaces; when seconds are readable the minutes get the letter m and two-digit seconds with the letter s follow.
2h53
